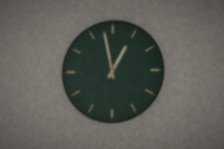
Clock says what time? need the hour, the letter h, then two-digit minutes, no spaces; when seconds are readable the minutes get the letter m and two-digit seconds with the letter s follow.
12h58
